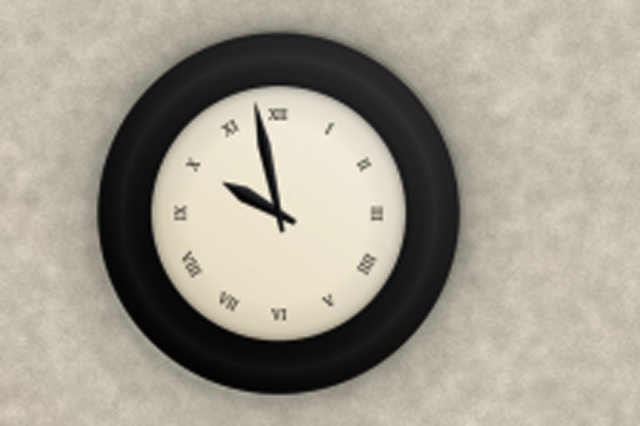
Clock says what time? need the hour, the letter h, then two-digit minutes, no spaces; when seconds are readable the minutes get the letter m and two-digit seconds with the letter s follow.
9h58
